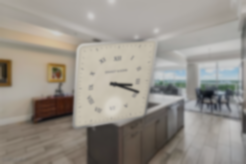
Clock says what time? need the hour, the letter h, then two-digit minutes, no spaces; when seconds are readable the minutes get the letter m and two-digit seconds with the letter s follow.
3h19
